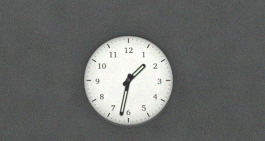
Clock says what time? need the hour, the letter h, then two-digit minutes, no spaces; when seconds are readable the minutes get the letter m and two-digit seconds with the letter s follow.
1h32
